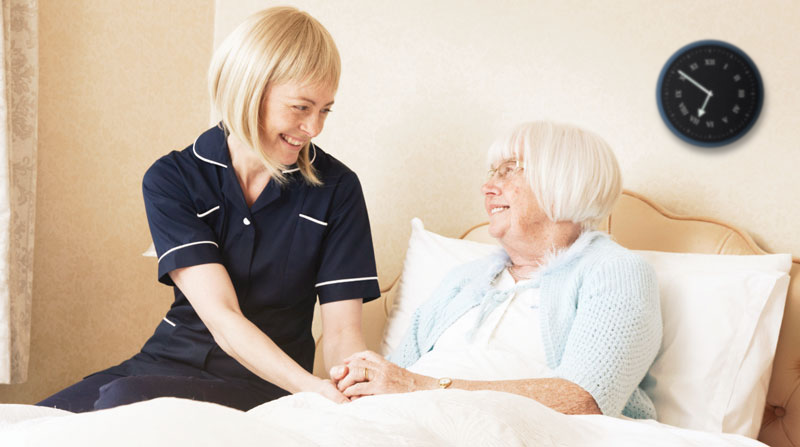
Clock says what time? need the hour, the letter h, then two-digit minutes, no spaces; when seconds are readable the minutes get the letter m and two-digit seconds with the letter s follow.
6h51
